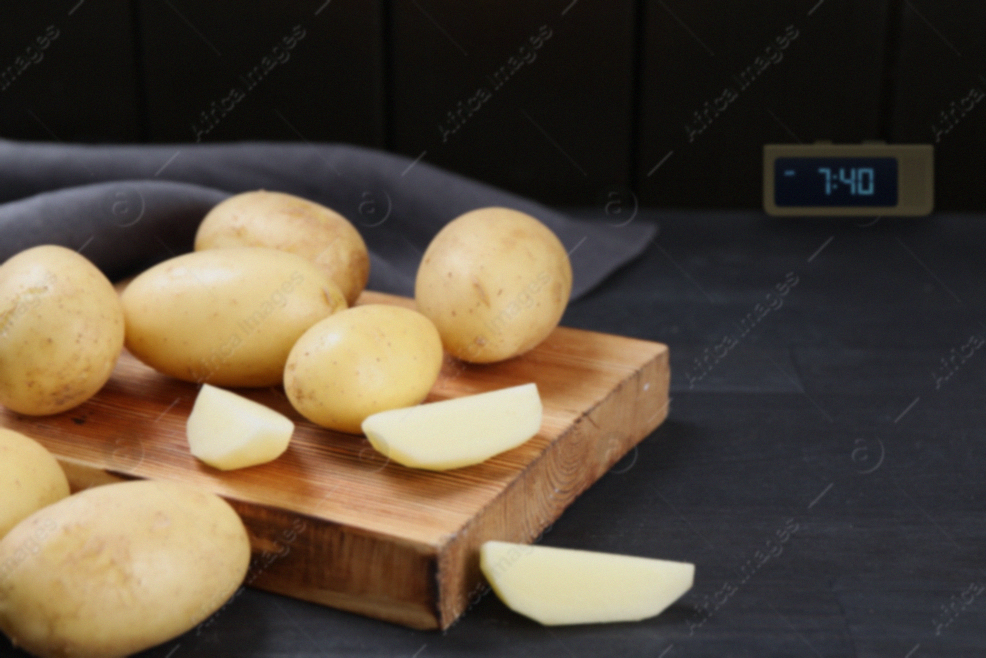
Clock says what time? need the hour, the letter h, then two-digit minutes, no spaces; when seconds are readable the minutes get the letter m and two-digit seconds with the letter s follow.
7h40
